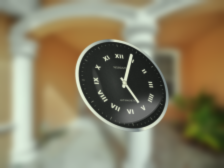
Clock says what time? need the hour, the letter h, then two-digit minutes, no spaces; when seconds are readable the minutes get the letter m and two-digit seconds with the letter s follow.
5h04
